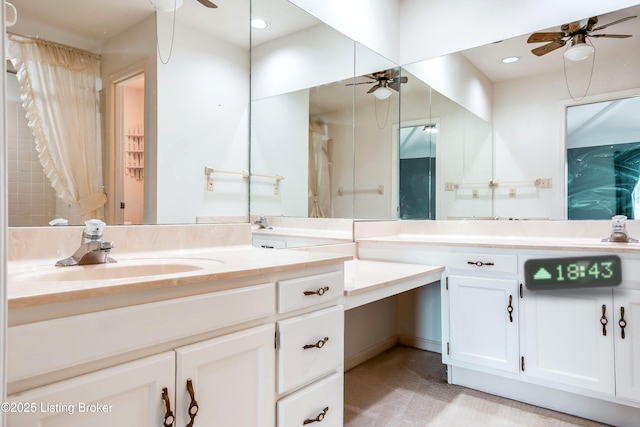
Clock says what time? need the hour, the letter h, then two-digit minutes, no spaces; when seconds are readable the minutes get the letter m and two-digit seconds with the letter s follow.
18h43
